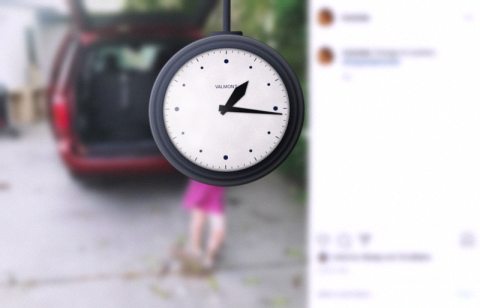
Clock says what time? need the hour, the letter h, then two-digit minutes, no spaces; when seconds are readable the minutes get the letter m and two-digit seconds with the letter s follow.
1h16
